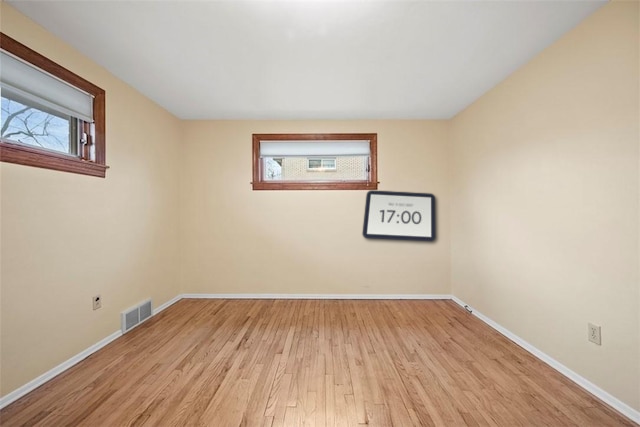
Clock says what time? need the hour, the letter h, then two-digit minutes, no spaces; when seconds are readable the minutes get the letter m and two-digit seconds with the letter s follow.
17h00
